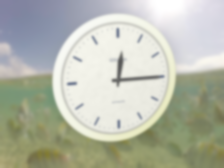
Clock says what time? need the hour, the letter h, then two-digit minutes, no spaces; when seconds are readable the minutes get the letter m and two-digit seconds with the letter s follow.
12h15
